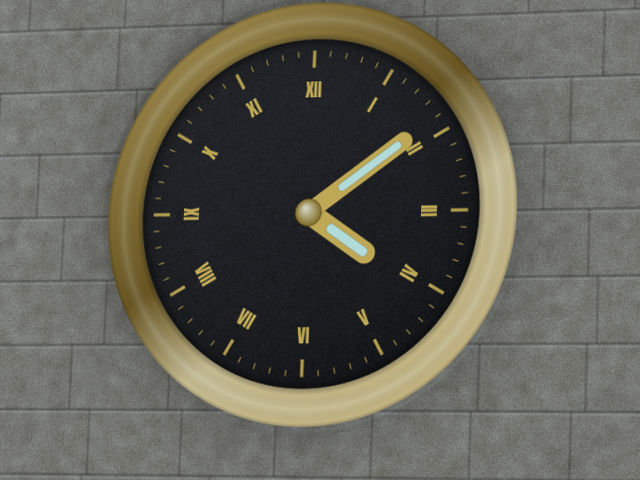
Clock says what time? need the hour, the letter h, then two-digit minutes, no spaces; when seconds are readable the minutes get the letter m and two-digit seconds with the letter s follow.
4h09
